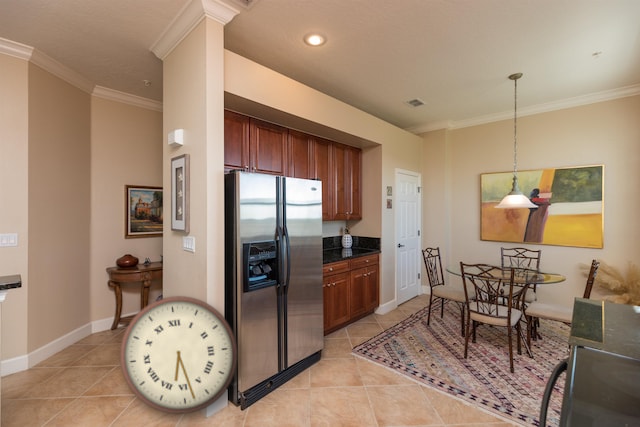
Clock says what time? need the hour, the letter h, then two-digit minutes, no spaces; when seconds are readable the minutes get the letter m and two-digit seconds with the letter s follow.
6h28
